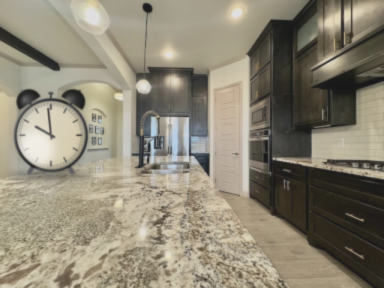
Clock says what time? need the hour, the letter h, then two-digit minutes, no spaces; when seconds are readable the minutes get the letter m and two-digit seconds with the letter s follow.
9h59
